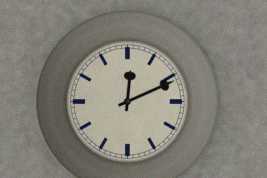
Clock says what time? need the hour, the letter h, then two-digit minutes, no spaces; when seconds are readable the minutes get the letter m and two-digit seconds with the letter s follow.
12h11
